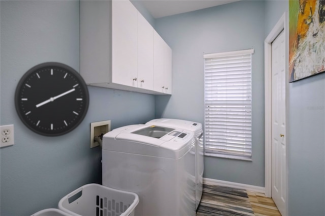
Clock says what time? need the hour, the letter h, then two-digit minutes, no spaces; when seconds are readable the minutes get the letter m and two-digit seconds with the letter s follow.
8h11
